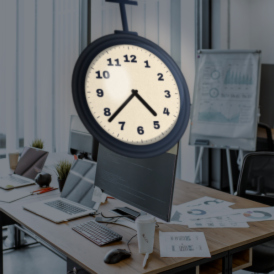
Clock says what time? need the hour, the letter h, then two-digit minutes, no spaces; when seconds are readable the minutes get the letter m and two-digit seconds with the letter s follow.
4h38
